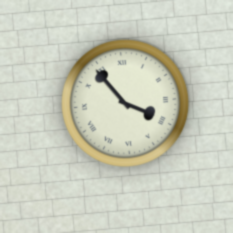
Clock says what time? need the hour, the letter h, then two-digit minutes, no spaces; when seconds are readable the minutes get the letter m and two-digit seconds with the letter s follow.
3h54
